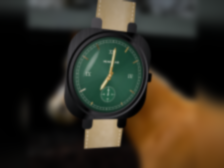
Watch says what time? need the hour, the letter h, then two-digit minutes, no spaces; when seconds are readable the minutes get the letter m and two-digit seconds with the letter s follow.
7h01
